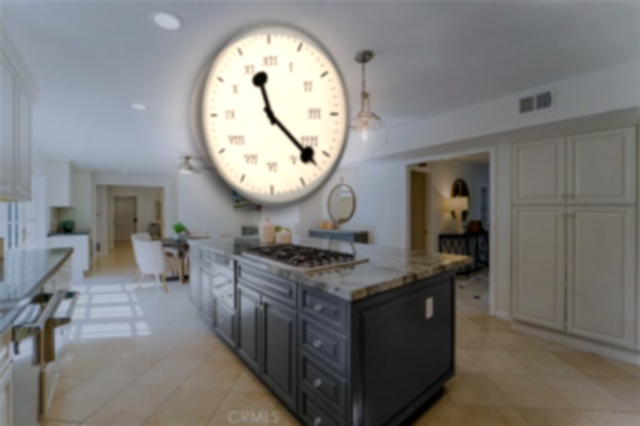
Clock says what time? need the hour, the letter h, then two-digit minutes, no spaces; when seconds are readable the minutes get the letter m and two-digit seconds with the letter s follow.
11h22
